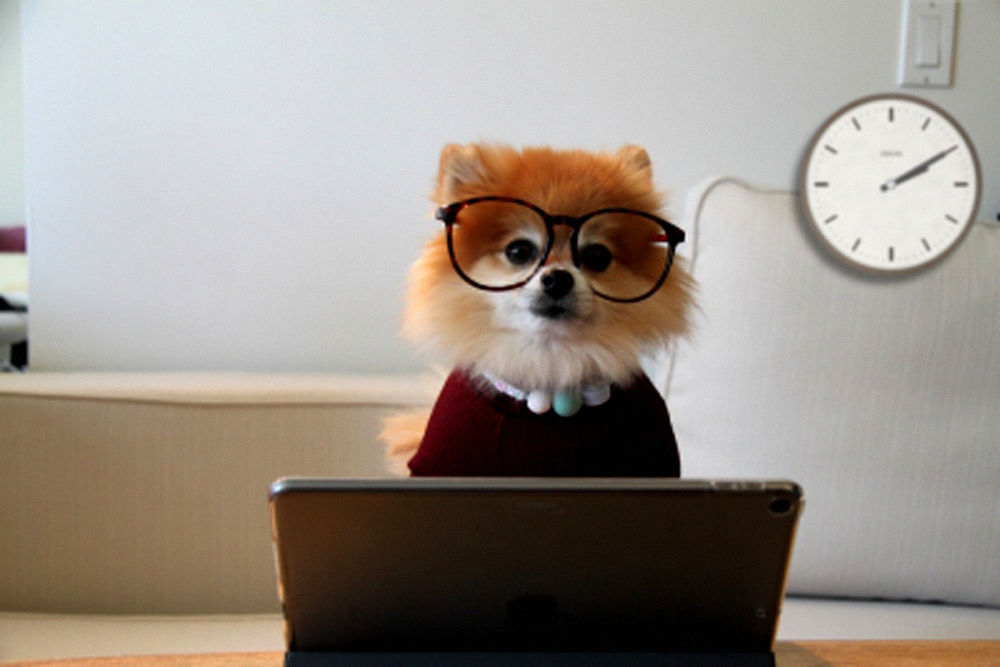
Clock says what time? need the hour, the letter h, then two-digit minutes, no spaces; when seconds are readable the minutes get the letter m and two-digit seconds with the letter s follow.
2h10
